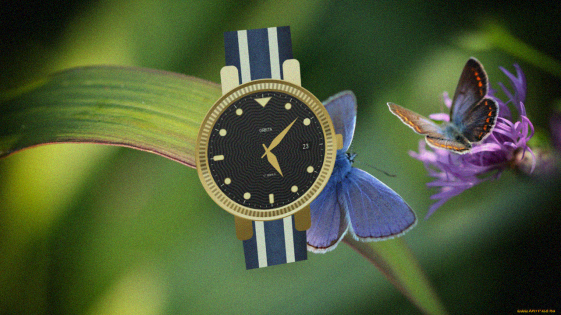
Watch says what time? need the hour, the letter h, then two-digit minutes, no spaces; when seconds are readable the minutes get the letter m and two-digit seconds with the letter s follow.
5h08
